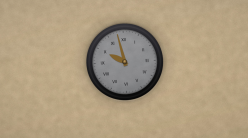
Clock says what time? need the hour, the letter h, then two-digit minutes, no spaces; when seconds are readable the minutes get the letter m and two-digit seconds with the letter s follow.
9h58
